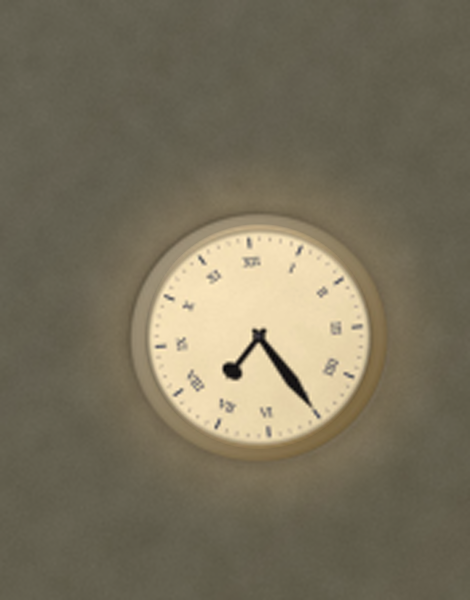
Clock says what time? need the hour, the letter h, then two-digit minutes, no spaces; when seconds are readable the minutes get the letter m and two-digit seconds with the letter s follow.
7h25
